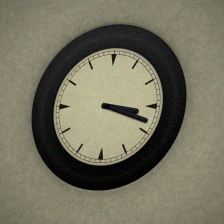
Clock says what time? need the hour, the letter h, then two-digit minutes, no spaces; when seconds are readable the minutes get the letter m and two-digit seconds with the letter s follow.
3h18
